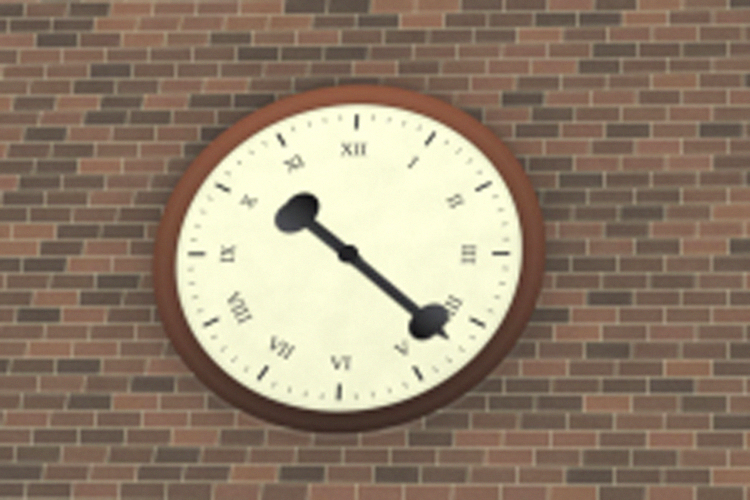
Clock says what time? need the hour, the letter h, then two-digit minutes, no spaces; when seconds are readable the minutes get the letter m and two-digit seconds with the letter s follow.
10h22
